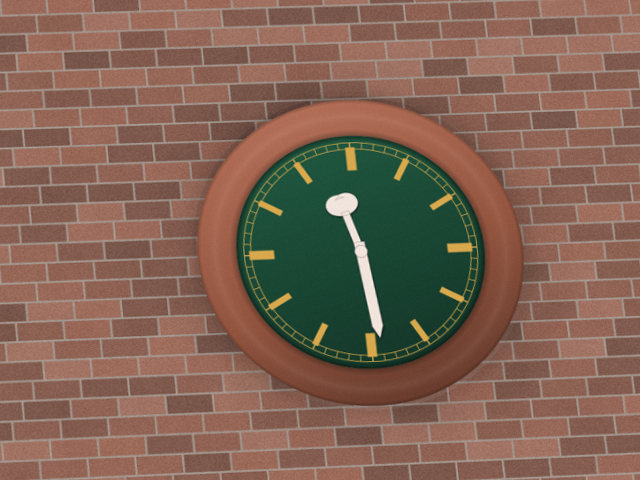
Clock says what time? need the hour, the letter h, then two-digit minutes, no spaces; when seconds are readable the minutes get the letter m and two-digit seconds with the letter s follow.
11h29
